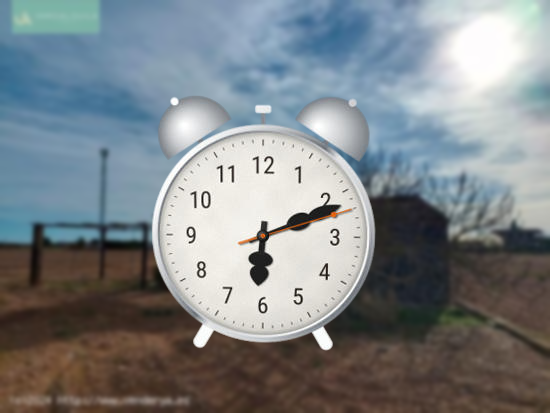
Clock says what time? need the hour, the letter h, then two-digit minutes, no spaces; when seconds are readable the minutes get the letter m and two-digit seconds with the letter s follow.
6h11m12s
